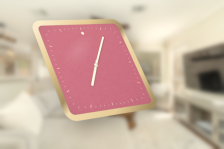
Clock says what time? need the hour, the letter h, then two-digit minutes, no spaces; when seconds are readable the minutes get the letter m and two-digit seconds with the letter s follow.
7h06
